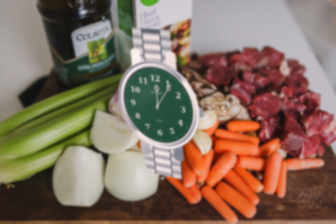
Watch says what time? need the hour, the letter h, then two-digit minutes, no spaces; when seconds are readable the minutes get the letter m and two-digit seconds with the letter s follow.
12h06
